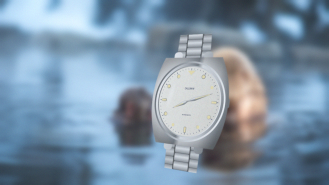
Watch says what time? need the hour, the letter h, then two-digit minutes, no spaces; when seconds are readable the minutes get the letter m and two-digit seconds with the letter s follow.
8h12
